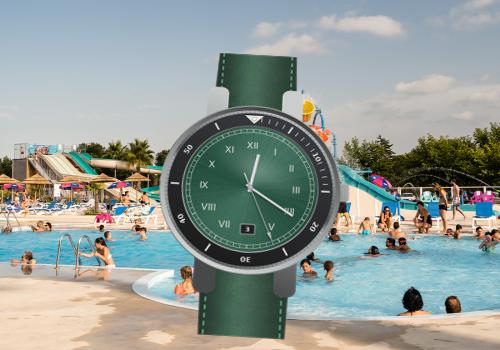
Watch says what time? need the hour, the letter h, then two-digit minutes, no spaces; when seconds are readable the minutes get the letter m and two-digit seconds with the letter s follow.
12h20m26s
